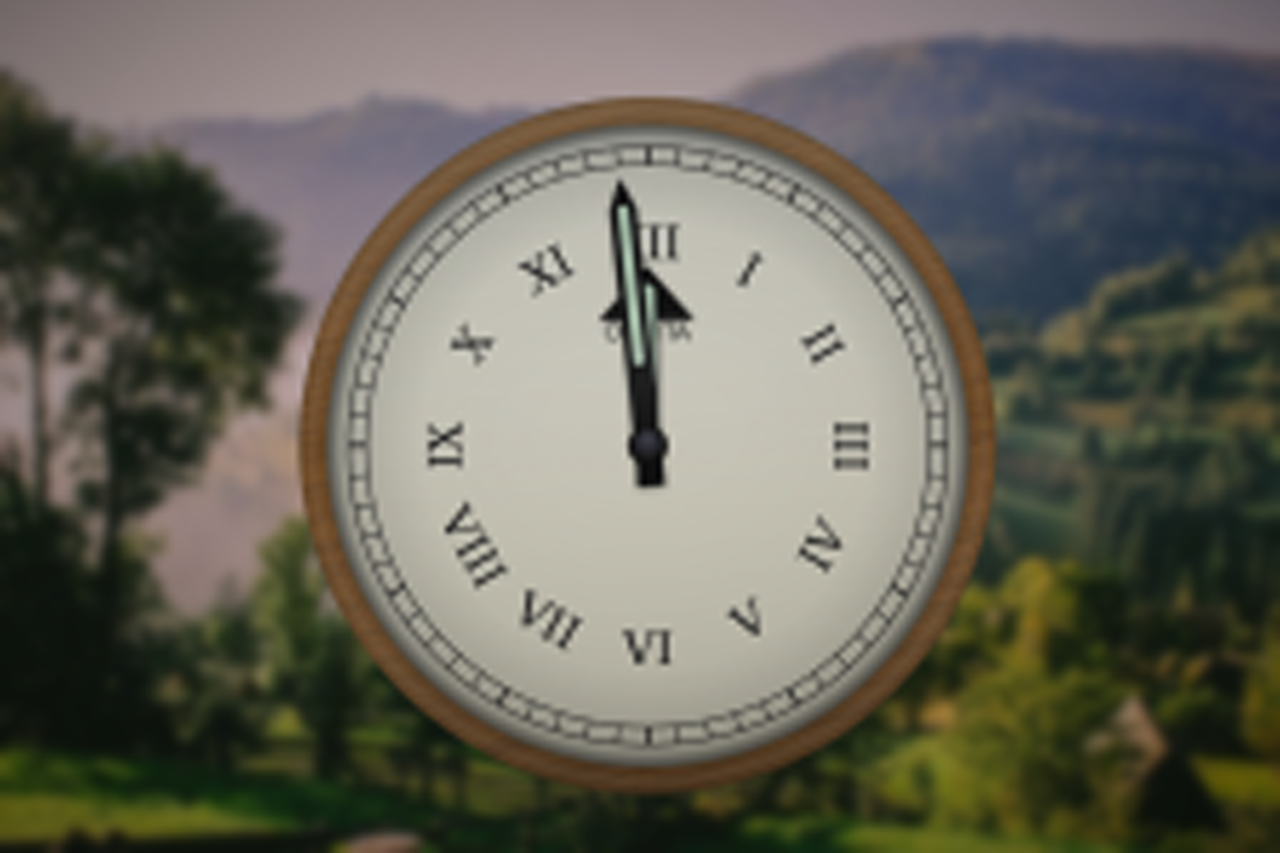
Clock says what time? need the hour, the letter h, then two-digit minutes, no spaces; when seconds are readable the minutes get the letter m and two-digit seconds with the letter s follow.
11h59
